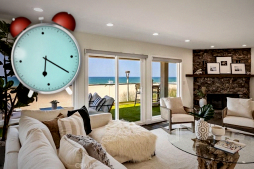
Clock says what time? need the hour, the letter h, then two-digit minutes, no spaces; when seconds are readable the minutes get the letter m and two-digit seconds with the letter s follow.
6h21
